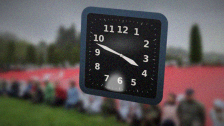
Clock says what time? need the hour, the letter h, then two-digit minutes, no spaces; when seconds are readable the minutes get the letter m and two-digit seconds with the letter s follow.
3h48
